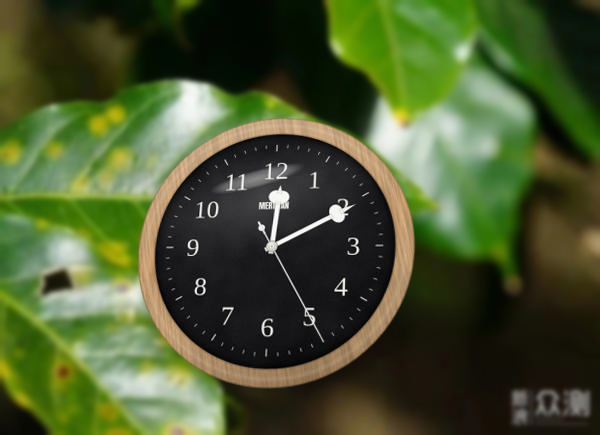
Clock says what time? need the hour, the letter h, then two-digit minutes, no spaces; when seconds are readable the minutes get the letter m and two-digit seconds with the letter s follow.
12h10m25s
